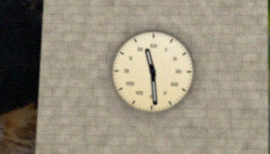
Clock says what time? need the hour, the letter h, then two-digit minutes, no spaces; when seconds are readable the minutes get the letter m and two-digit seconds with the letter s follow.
11h29
